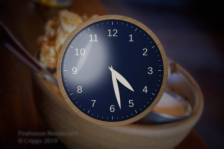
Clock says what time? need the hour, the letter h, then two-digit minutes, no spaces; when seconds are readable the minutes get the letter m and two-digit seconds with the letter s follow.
4h28
